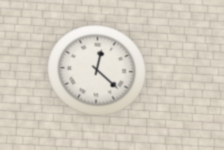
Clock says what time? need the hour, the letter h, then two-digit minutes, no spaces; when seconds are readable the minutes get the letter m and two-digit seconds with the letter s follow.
12h22
